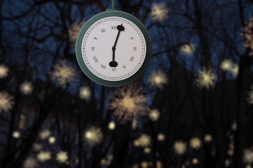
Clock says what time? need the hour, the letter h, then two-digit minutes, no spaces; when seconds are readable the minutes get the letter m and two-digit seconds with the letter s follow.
6h03
